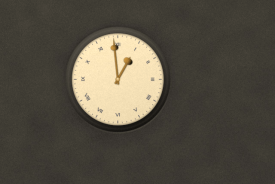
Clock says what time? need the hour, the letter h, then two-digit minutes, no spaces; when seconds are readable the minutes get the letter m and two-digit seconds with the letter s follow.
12h59
